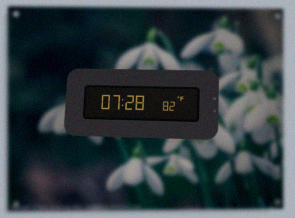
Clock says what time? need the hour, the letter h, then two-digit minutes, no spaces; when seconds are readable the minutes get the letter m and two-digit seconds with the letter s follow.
7h28
